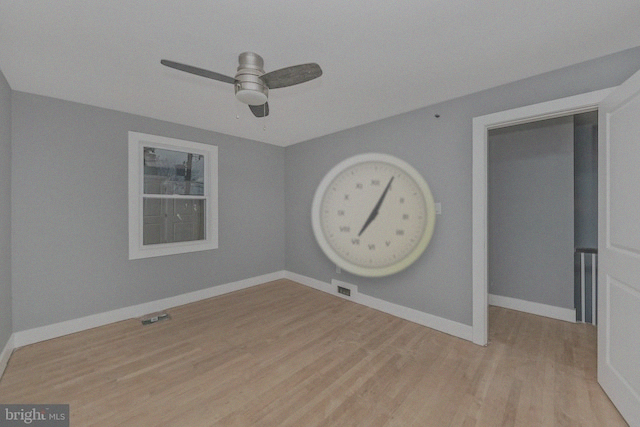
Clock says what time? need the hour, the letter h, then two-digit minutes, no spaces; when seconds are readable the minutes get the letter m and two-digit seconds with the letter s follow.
7h04
